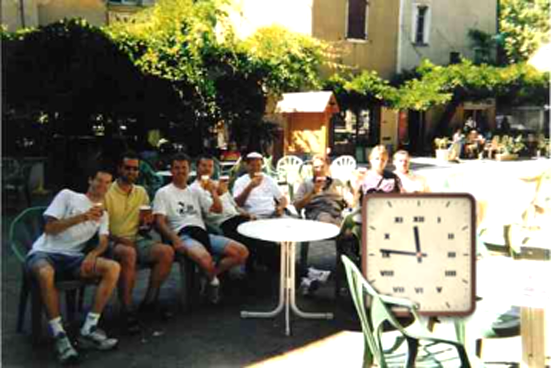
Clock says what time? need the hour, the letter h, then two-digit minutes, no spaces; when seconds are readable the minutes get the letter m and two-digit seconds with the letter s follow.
11h46
